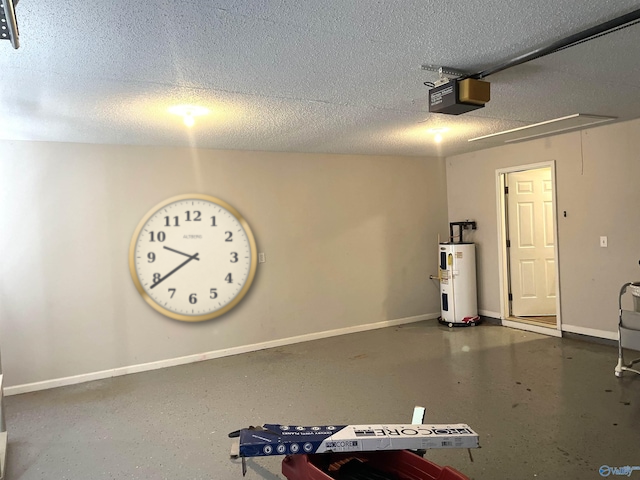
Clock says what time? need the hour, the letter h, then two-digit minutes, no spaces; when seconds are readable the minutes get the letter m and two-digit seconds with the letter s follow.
9h39
